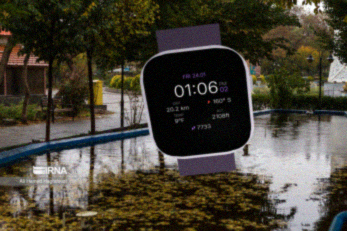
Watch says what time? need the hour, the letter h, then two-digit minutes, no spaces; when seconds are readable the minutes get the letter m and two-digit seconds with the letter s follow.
1h06
